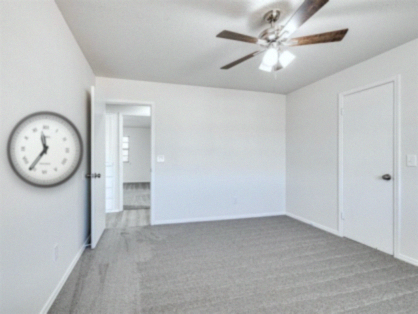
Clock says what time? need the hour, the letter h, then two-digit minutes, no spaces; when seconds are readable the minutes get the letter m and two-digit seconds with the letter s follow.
11h36
